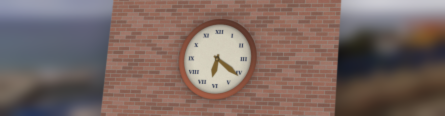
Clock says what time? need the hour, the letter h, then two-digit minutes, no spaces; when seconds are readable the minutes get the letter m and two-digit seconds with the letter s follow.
6h21
